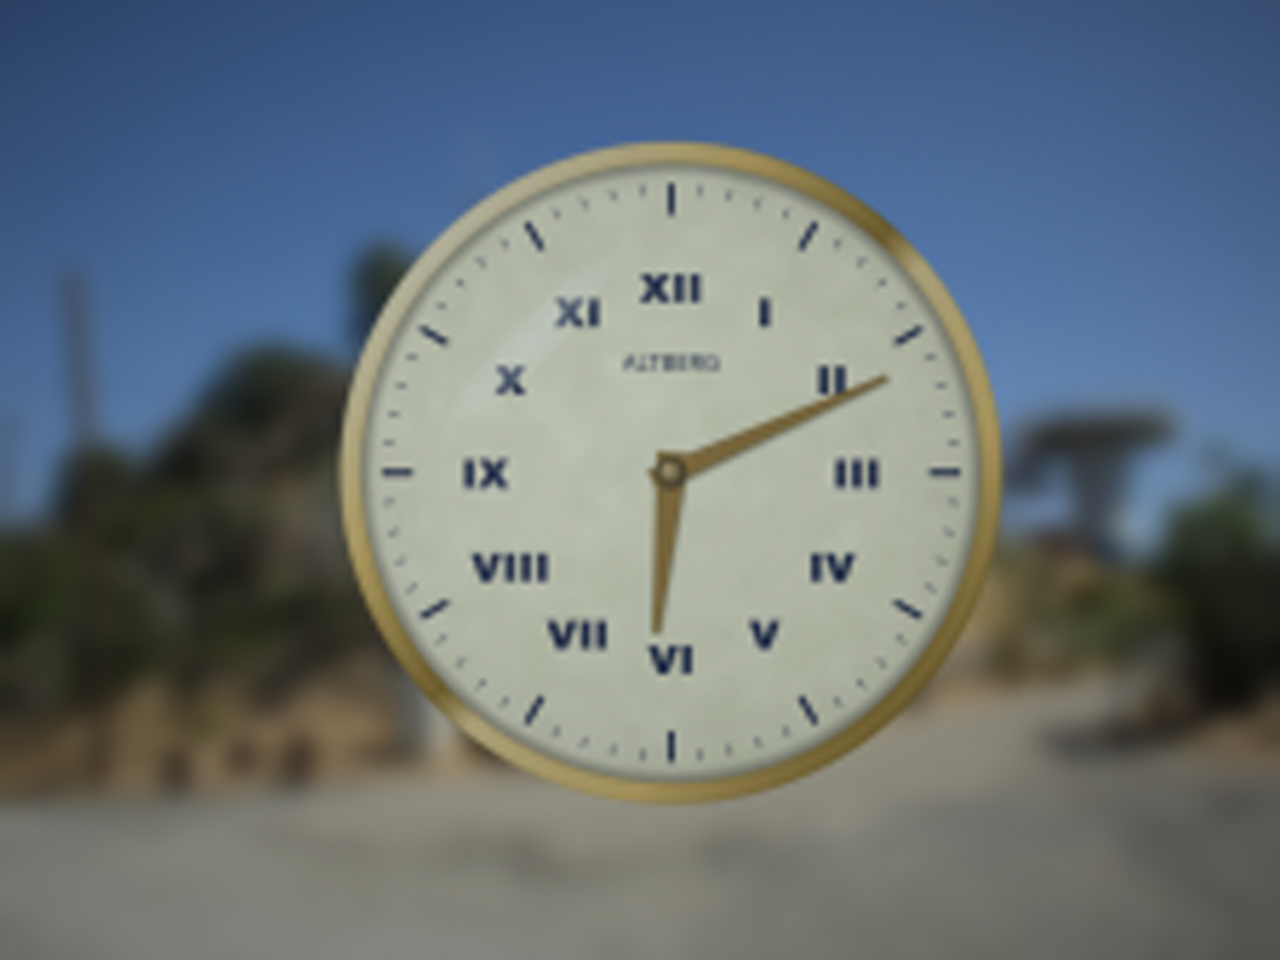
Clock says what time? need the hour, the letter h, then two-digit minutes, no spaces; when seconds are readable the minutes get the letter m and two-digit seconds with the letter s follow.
6h11
